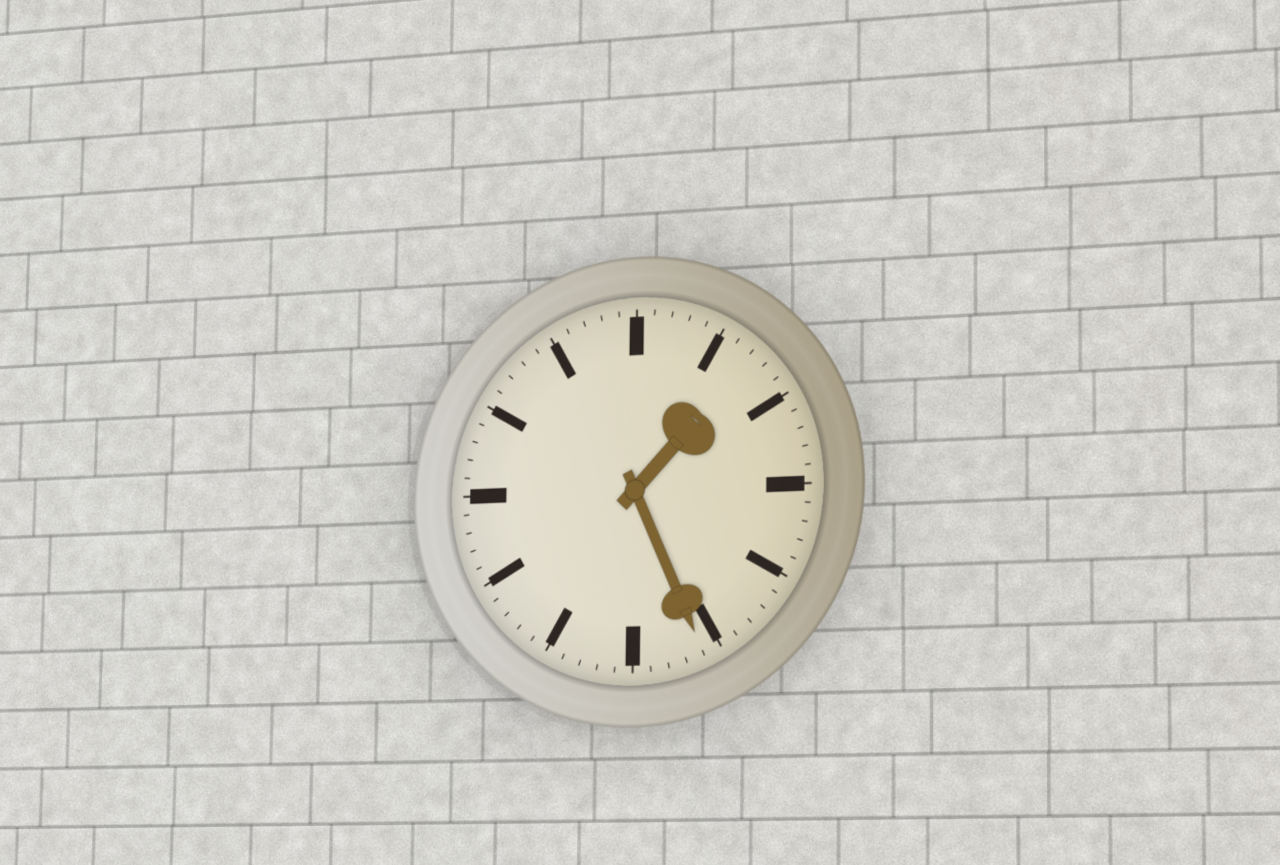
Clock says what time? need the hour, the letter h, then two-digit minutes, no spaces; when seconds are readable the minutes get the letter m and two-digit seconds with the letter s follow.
1h26
